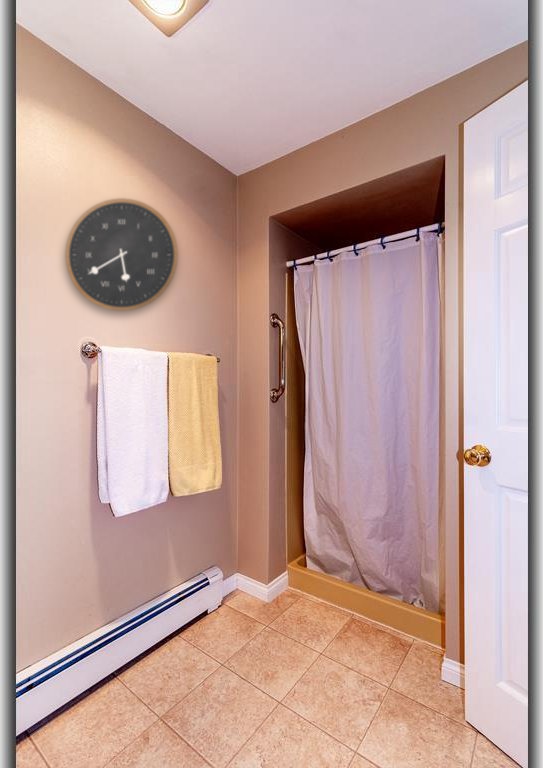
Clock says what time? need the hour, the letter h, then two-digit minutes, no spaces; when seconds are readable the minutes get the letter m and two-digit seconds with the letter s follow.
5h40
